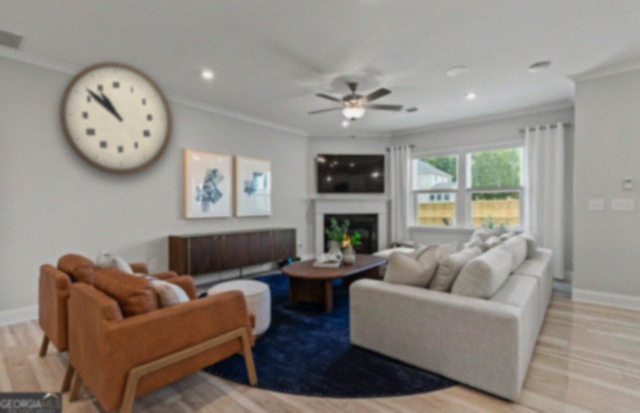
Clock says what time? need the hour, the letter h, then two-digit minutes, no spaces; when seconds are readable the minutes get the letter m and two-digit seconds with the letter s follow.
10h52
